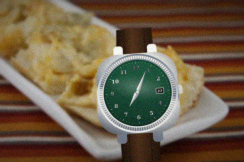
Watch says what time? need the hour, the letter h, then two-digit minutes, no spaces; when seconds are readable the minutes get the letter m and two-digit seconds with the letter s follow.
7h04
